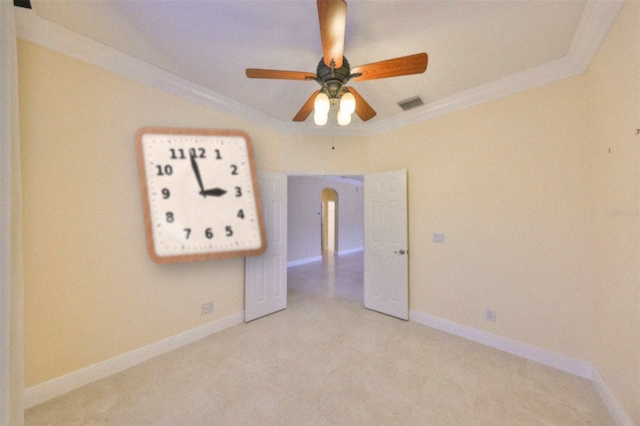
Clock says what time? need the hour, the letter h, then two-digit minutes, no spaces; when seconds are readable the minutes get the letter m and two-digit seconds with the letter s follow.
2h58
